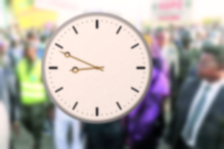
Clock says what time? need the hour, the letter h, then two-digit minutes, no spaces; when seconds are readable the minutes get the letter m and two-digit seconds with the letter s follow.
8h49
